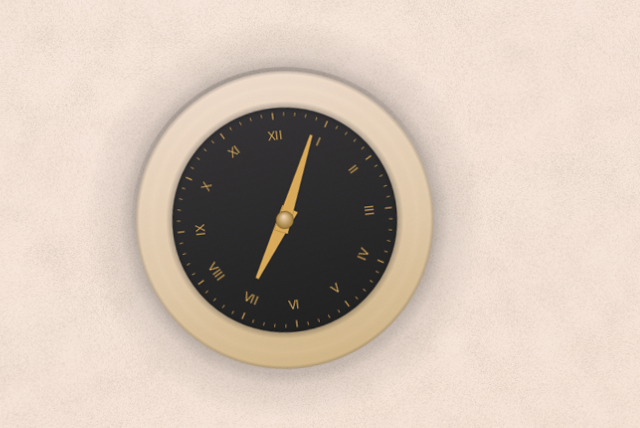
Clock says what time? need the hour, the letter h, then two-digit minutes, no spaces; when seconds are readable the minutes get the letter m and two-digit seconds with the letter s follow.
7h04
